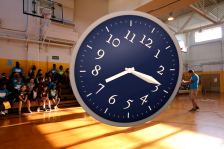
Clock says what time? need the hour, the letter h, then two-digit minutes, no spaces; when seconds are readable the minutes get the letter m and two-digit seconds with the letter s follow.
7h14
